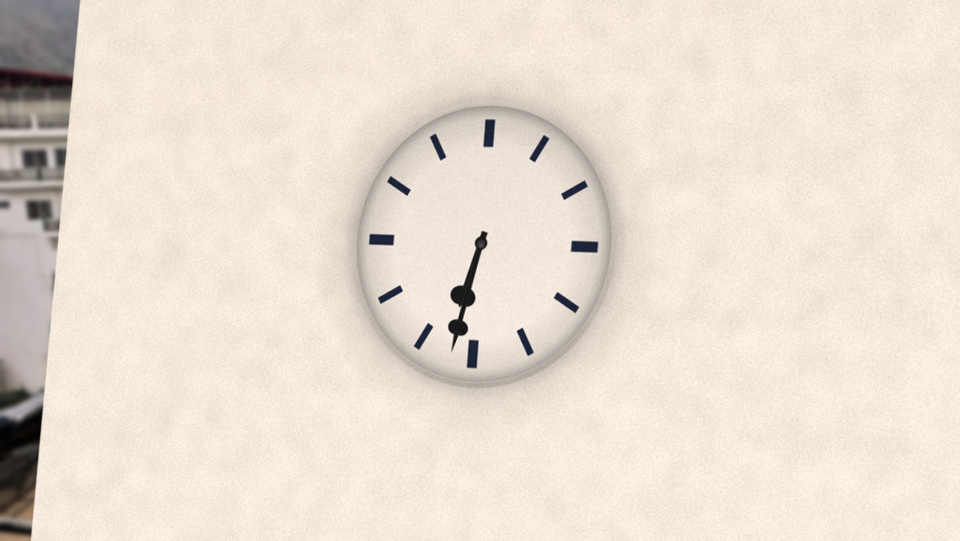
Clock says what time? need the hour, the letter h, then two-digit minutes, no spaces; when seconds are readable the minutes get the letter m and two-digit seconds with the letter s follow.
6h32
